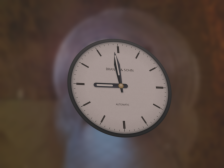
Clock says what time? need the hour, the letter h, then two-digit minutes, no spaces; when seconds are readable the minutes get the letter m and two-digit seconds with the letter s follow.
8h59
